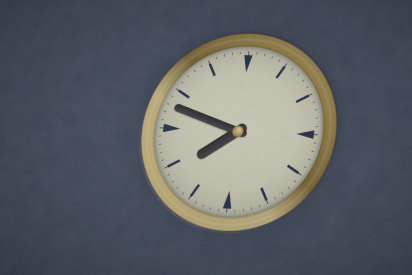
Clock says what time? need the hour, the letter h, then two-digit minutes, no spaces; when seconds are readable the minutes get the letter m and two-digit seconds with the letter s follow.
7h48
